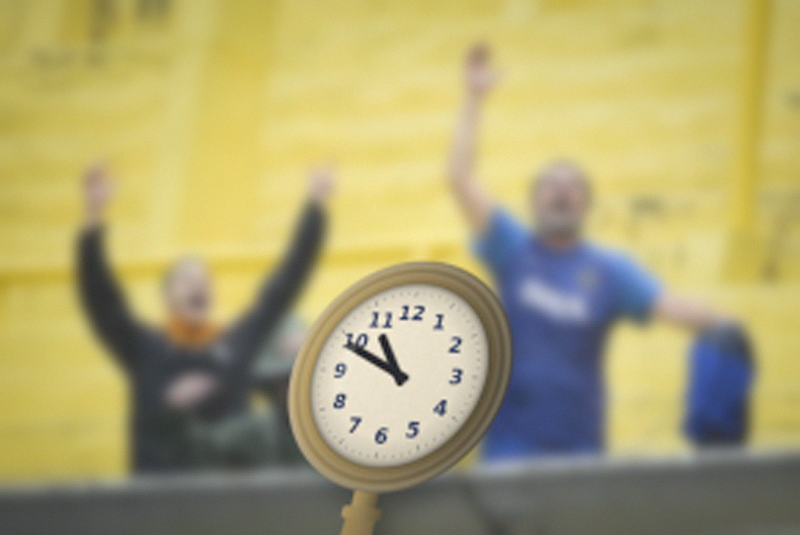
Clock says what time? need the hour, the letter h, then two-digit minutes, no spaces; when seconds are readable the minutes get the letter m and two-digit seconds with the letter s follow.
10h49
